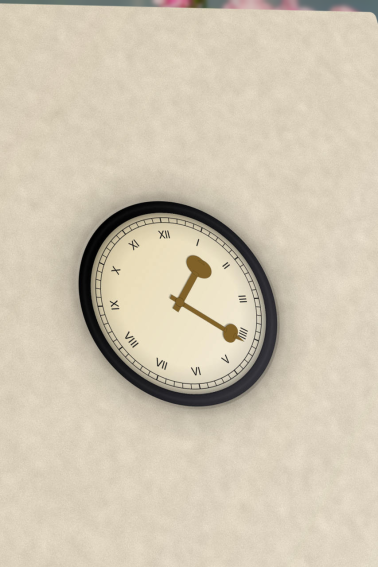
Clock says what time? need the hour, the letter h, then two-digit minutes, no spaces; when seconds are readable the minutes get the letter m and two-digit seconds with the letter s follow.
1h21
